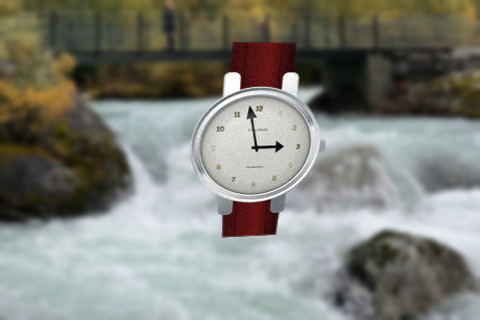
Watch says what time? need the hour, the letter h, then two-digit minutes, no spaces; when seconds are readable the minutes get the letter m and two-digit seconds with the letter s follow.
2h58
